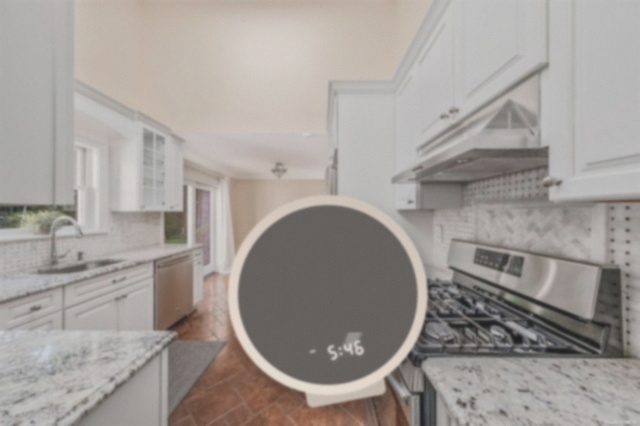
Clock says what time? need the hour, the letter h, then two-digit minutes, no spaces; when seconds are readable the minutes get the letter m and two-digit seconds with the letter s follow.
5h46
